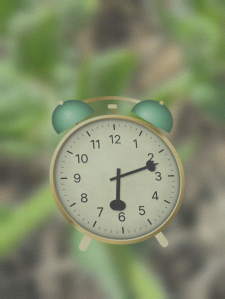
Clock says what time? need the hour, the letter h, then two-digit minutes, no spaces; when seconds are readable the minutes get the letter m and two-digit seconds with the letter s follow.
6h12
